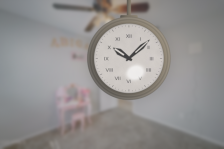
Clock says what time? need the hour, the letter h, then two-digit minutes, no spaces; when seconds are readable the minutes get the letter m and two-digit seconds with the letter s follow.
10h08
